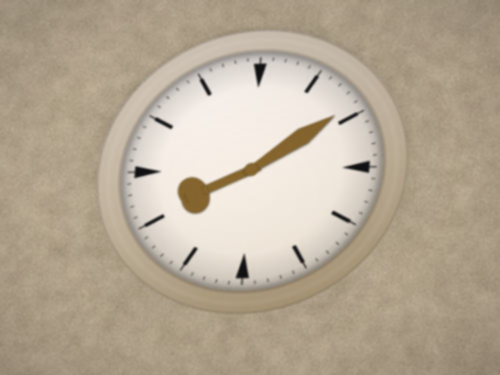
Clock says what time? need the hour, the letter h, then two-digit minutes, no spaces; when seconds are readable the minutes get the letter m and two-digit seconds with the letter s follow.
8h09
